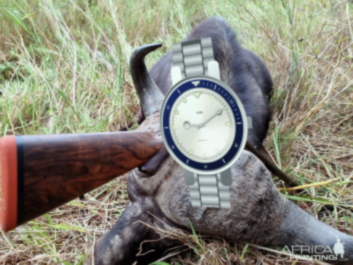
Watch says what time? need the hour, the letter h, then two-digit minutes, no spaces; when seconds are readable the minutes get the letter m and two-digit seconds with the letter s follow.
9h10
